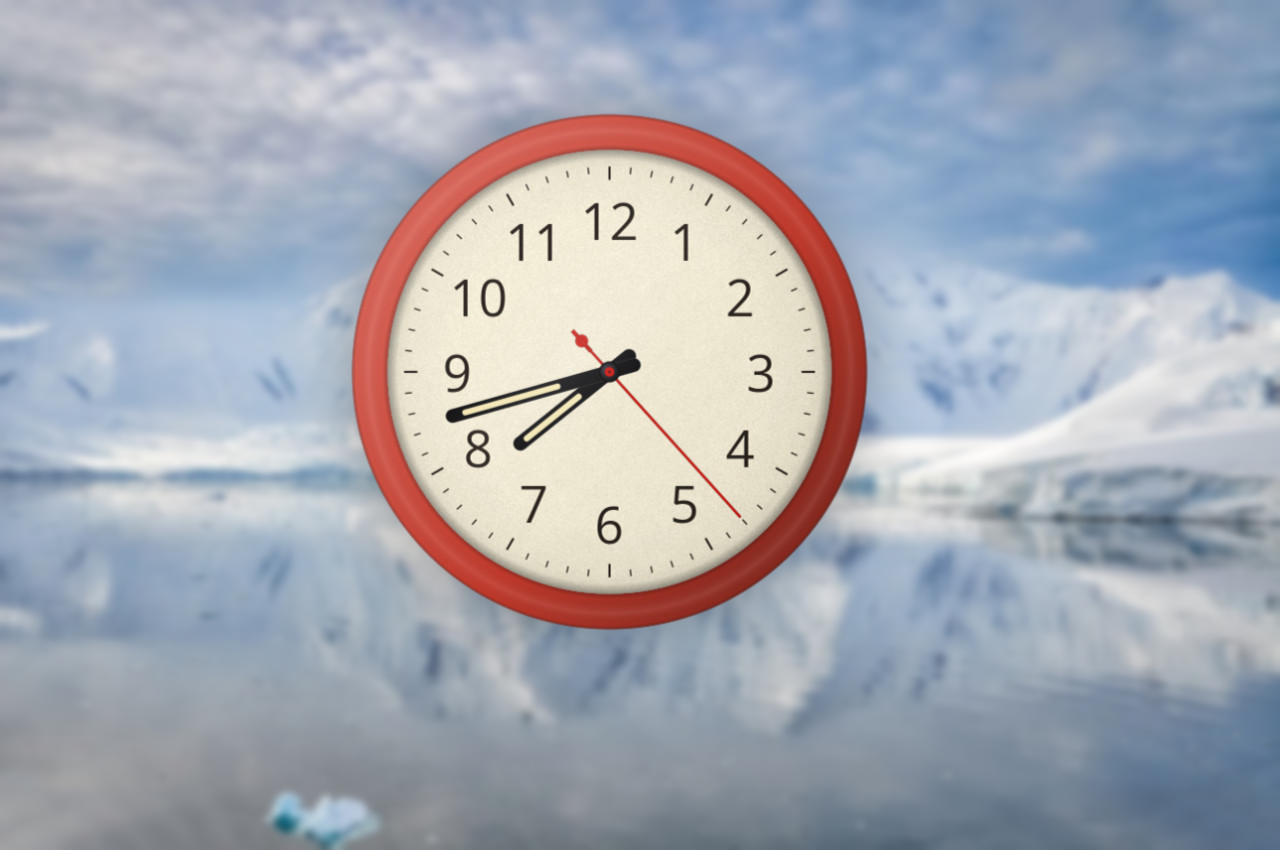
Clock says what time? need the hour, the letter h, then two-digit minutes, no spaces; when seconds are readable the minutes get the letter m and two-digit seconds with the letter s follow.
7h42m23s
